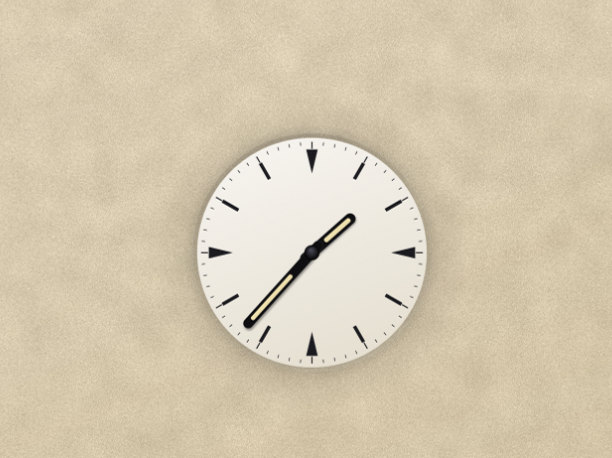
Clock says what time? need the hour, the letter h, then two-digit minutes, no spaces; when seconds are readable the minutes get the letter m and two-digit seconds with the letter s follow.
1h37
